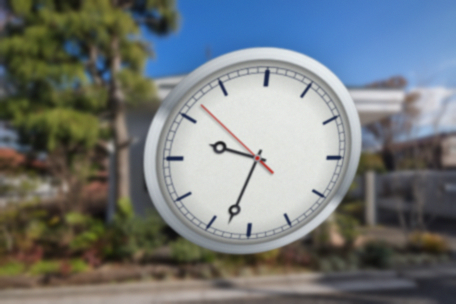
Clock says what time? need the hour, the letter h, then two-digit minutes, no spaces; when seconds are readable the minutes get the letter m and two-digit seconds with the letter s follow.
9h32m52s
